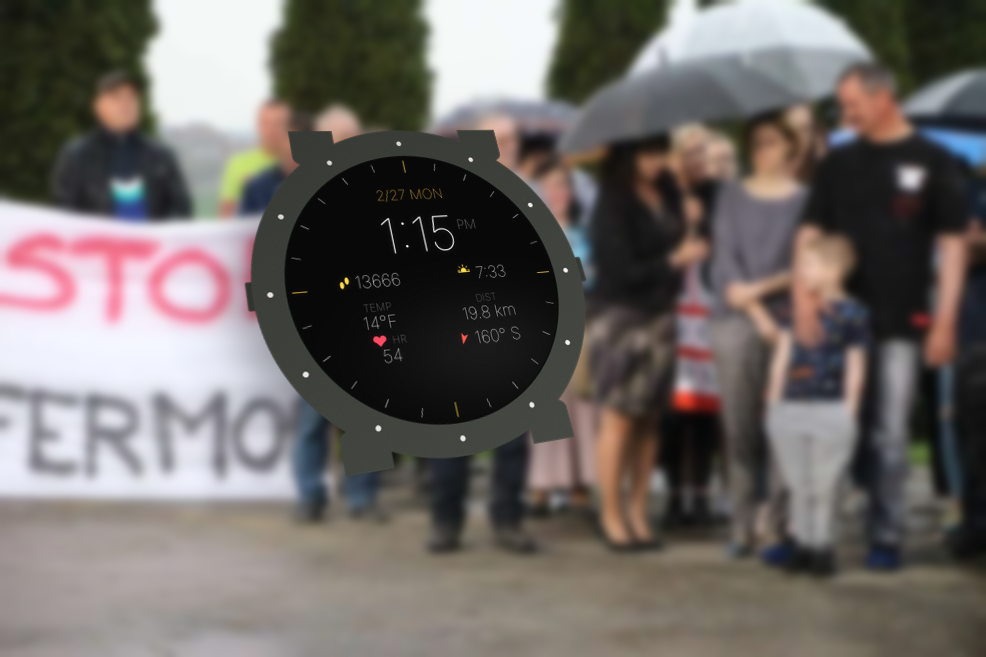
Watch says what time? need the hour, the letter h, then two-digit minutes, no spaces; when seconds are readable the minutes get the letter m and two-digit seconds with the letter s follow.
1h15
